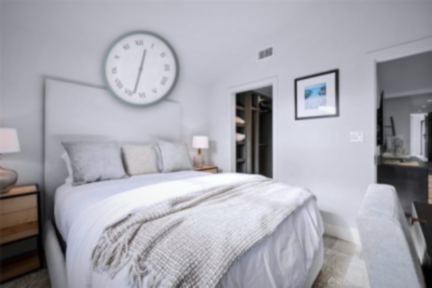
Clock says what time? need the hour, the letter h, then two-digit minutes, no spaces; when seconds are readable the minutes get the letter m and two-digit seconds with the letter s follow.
12h33
